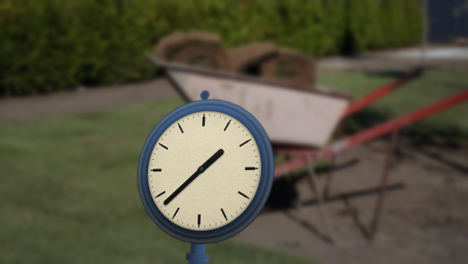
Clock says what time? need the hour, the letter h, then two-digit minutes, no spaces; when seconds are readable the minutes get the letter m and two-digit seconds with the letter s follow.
1h38
